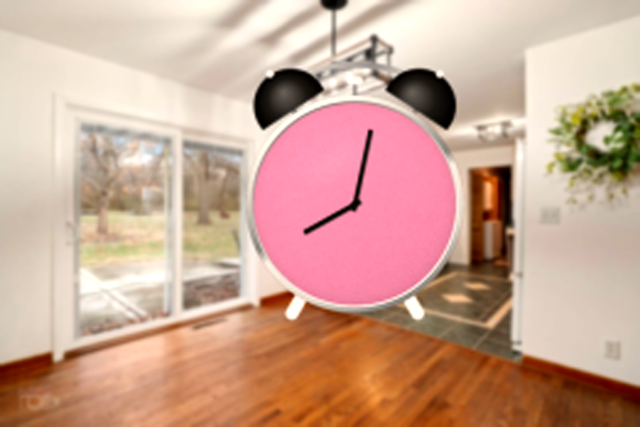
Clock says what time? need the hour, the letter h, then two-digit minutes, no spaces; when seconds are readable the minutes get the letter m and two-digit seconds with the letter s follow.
8h02
